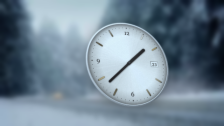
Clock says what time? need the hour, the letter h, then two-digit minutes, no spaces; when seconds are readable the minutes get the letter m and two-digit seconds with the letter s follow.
1h38
